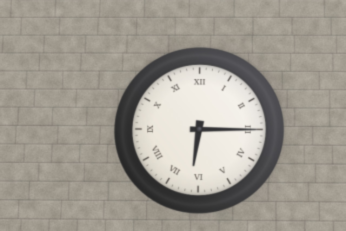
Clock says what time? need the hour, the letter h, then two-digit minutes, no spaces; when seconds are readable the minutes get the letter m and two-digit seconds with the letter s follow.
6h15
